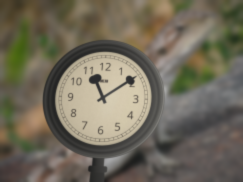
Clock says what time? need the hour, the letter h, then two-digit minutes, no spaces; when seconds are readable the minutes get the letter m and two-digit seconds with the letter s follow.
11h09
